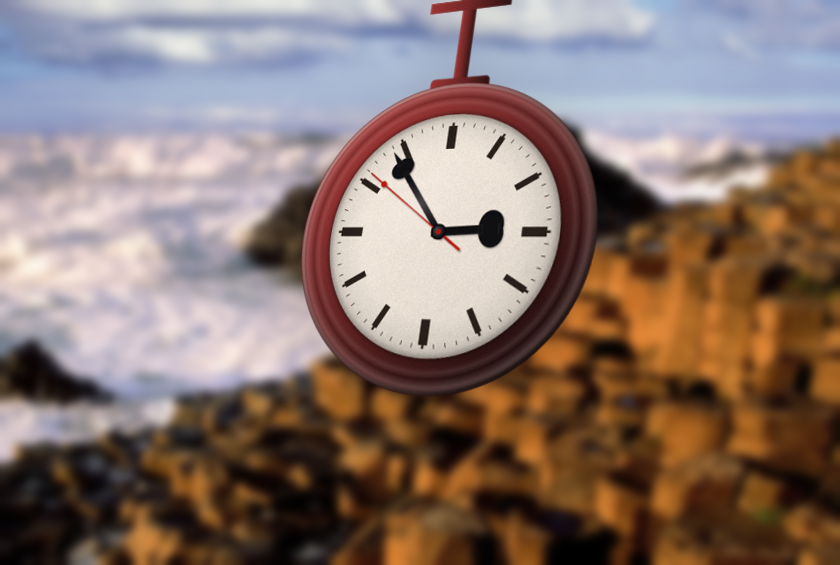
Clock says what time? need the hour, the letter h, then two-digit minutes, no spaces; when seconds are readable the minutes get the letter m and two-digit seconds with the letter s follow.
2h53m51s
